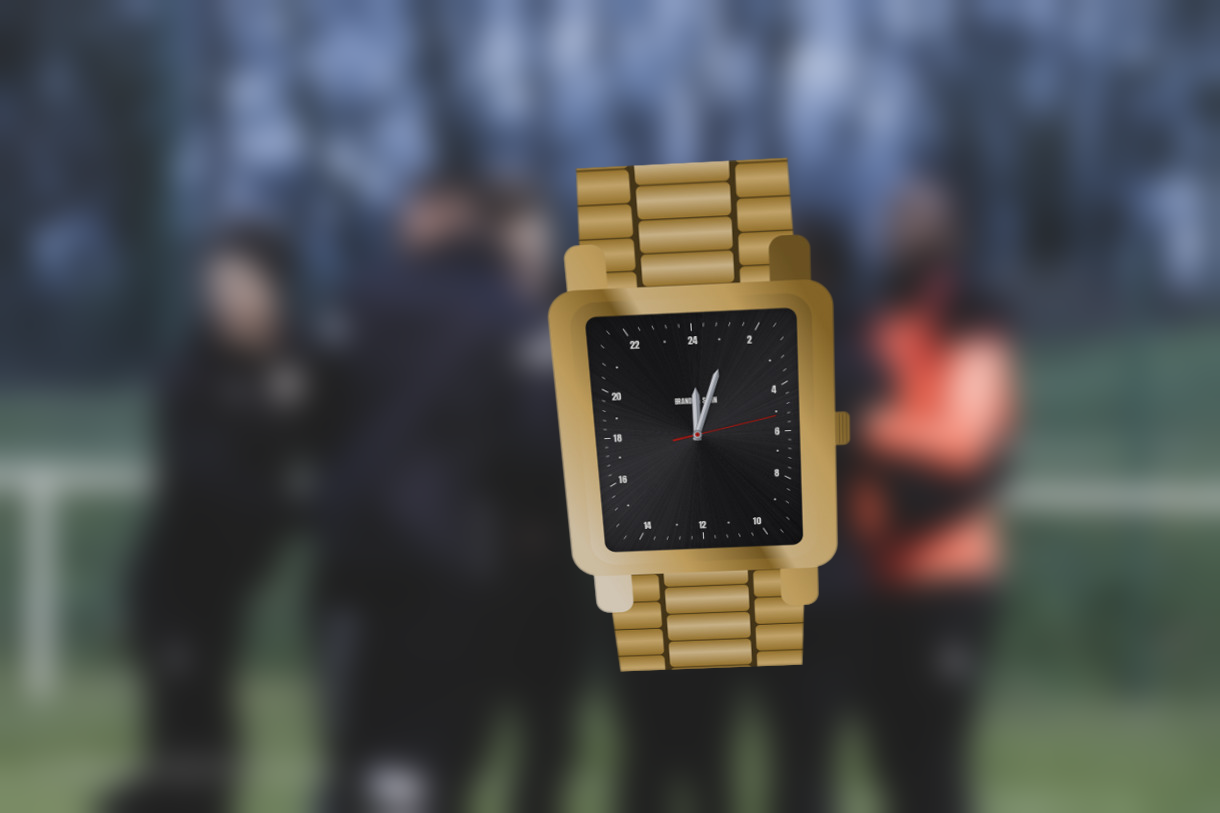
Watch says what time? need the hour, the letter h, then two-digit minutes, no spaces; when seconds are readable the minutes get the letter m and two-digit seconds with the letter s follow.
0h03m13s
